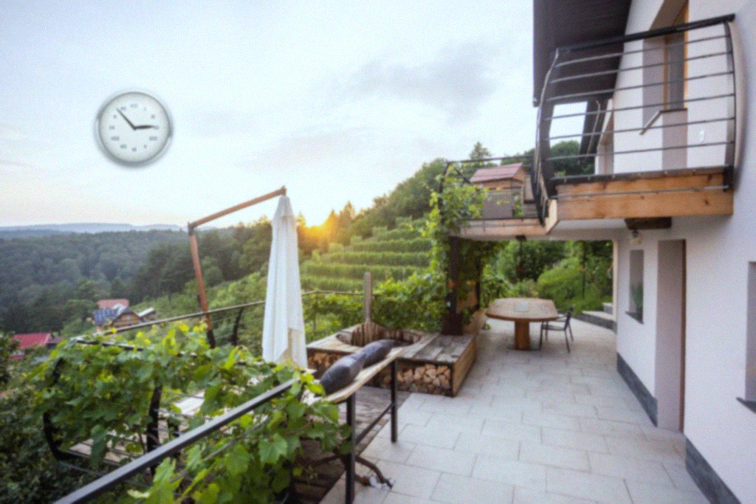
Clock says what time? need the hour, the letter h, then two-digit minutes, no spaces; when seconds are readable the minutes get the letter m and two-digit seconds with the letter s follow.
2h53
